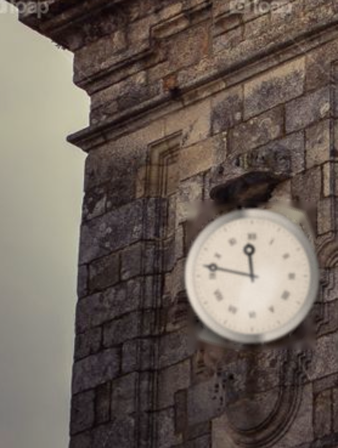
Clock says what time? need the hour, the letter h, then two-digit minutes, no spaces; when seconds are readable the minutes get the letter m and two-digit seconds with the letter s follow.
11h47
